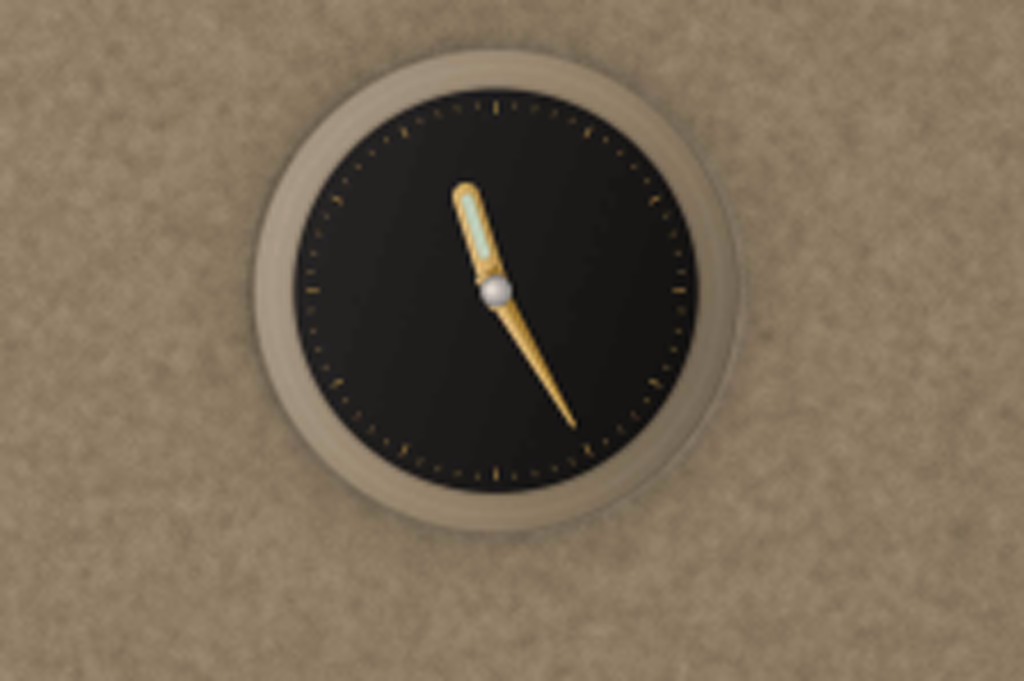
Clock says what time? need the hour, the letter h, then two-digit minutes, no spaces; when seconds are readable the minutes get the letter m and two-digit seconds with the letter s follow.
11h25
